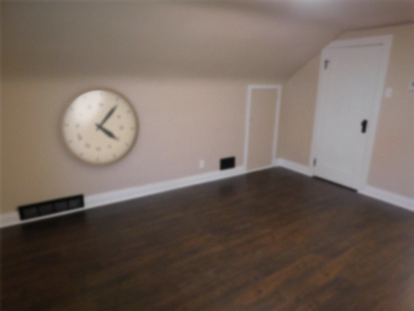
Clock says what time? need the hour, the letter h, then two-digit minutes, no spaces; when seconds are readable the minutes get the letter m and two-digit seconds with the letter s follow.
4h06
